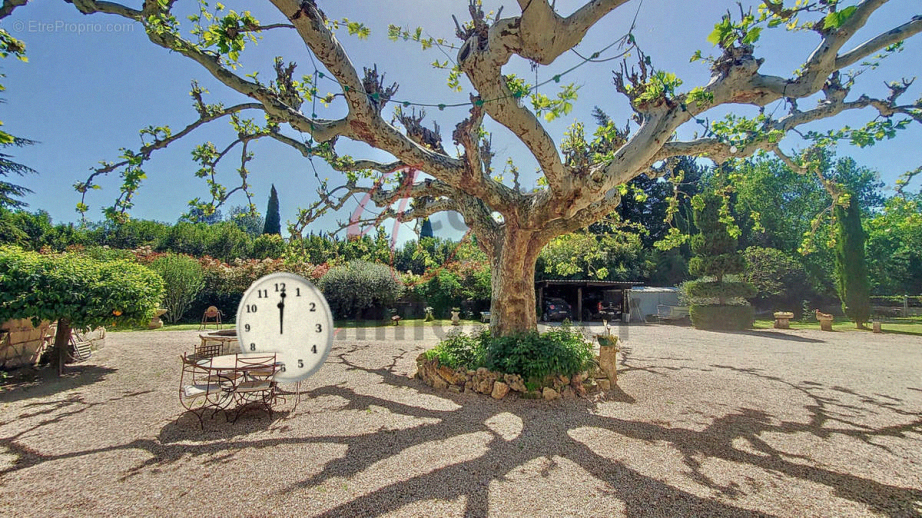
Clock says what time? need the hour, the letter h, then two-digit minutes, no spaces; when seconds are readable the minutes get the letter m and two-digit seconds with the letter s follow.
12h01
